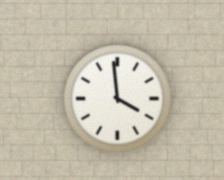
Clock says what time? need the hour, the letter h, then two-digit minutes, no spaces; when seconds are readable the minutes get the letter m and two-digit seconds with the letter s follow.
3h59
